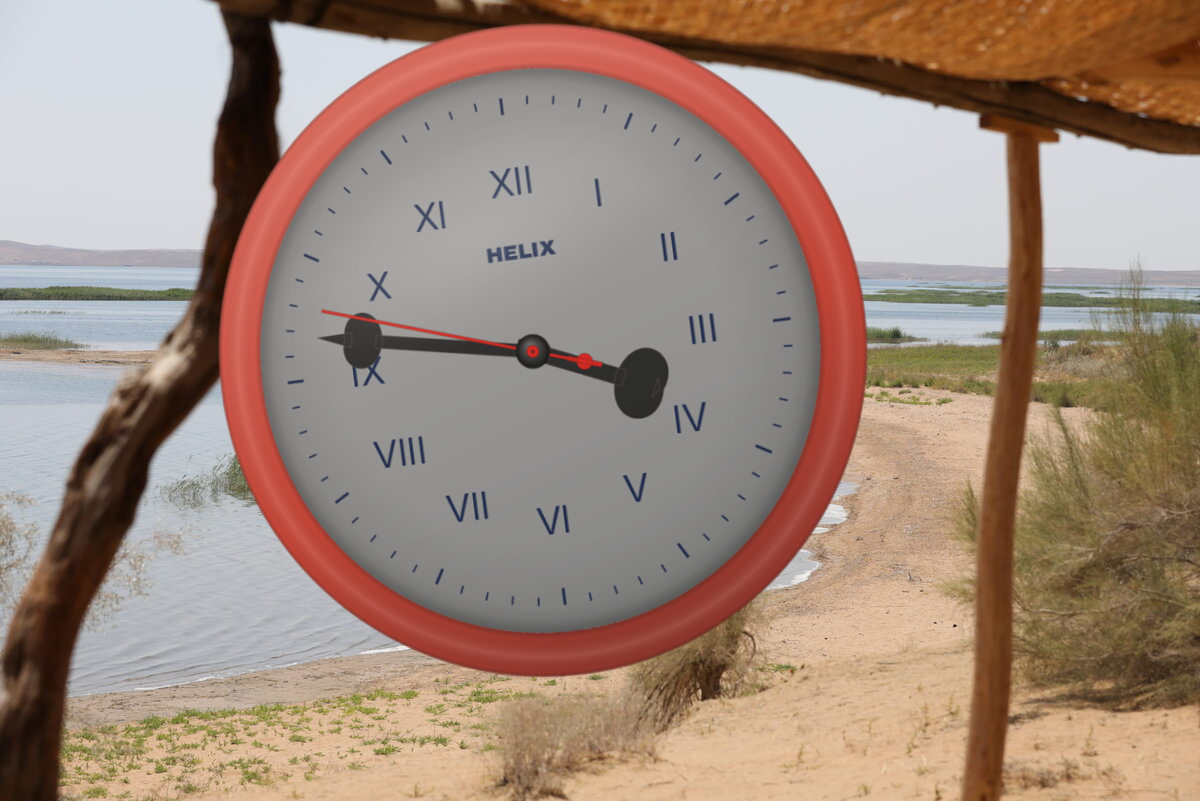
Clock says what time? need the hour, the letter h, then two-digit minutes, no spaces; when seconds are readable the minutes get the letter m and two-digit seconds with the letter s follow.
3h46m48s
